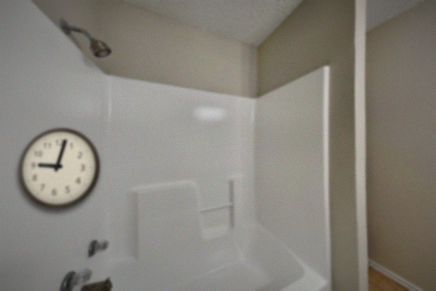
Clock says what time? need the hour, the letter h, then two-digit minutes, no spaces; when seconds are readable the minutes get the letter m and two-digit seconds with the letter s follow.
9h02
